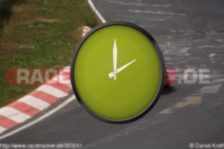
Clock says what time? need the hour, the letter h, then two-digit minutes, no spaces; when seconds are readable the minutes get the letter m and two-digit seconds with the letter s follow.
2h00
